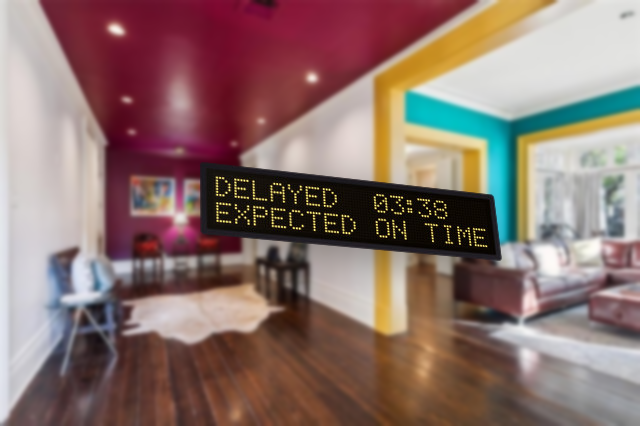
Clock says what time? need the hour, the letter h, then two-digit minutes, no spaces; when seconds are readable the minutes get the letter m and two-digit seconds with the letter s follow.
3h38
